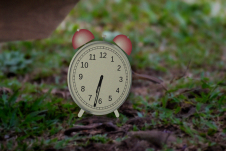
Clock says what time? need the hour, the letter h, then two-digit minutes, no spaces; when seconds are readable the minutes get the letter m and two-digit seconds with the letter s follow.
6h32
